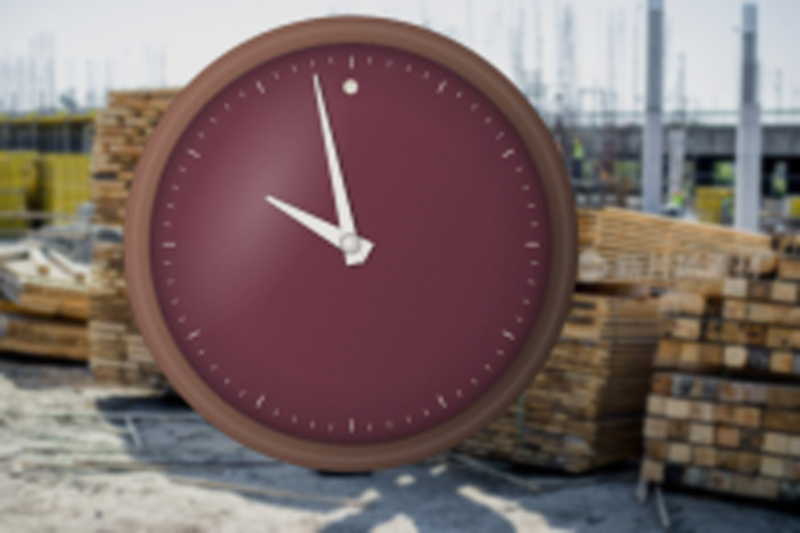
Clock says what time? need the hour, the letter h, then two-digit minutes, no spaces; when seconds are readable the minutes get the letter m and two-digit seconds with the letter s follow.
9h58
